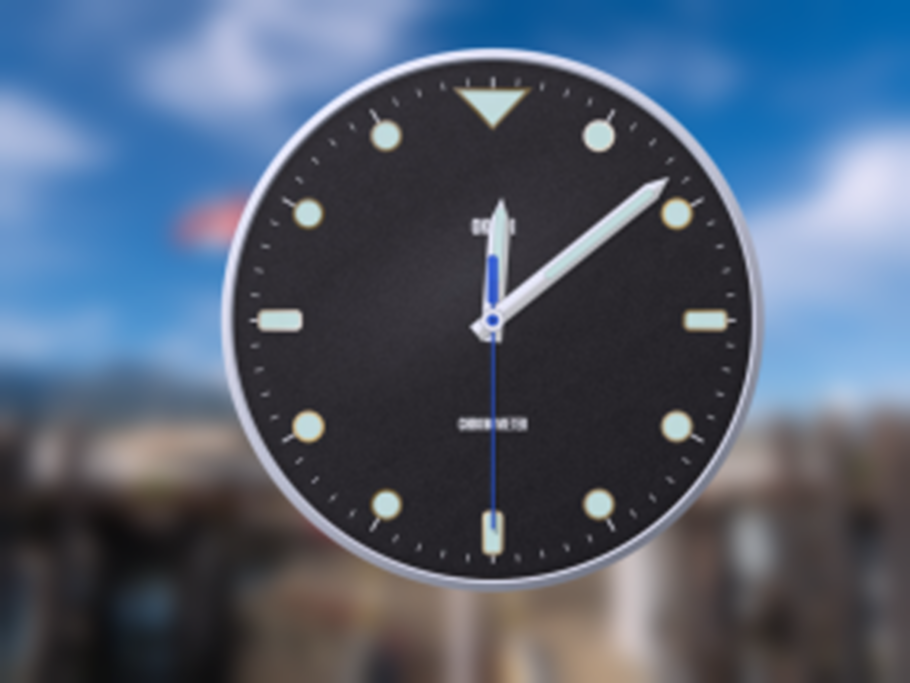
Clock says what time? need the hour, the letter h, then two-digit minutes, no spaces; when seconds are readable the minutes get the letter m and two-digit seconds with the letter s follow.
12h08m30s
